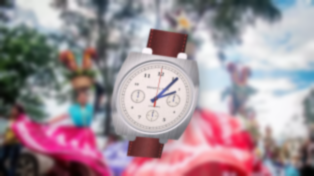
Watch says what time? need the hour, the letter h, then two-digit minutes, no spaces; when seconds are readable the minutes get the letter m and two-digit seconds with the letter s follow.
2h06
